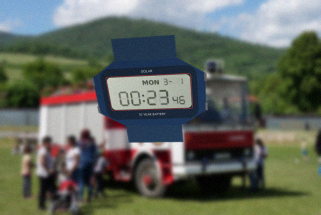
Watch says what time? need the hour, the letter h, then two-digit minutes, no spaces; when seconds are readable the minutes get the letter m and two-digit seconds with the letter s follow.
0h23m46s
